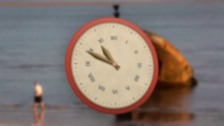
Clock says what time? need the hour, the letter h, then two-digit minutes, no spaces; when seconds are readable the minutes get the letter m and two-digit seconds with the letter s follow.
10h49
